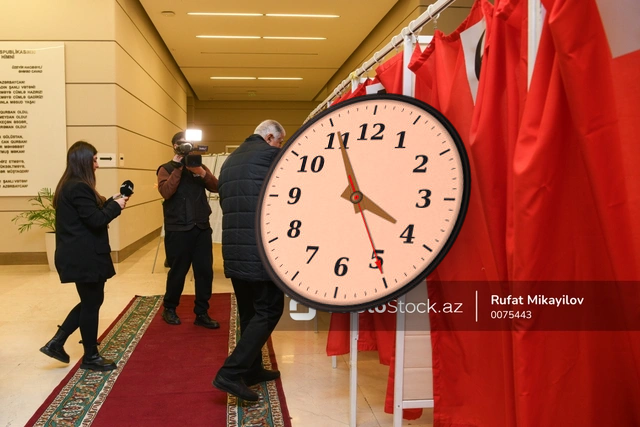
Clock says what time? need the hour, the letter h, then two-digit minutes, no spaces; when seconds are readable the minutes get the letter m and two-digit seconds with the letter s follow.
3h55m25s
